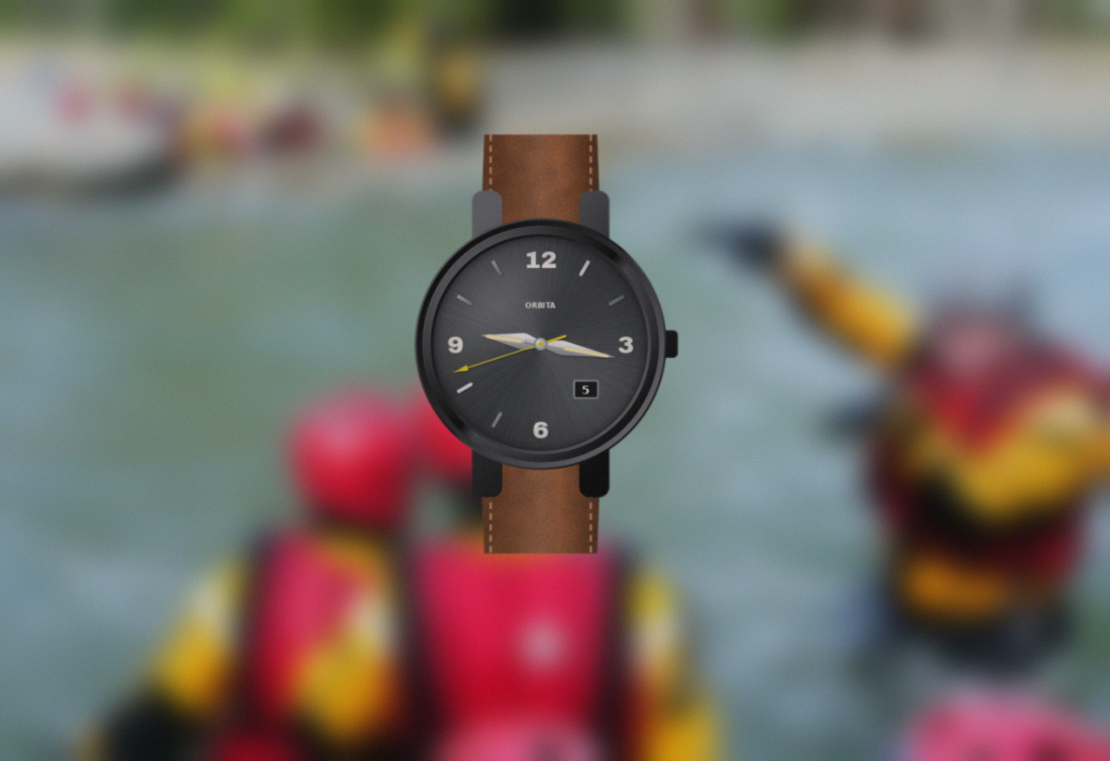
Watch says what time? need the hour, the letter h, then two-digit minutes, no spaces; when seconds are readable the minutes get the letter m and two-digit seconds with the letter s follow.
9h16m42s
